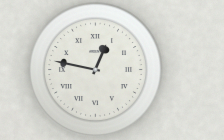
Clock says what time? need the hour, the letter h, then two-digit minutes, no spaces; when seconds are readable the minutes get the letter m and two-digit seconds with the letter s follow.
12h47
